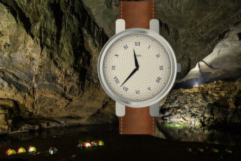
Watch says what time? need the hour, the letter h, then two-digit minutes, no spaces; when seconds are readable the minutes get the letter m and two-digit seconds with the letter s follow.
11h37
